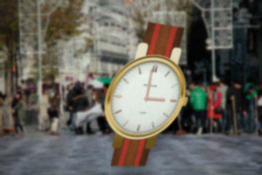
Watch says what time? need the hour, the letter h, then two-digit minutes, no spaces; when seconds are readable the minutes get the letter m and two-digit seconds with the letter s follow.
2h59
